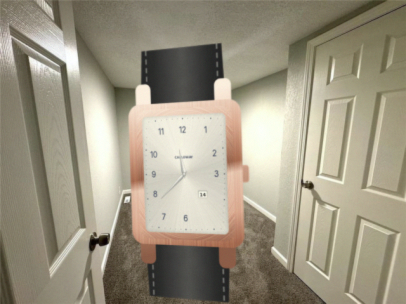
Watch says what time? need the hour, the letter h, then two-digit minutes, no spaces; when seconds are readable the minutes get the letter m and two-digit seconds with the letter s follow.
11h38
